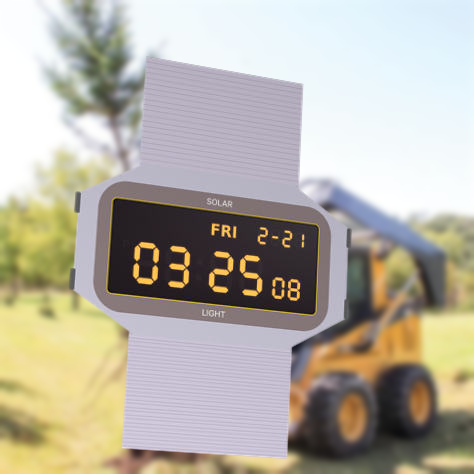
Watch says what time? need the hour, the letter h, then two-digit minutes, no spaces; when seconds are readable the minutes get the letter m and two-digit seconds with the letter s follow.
3h25m08s
